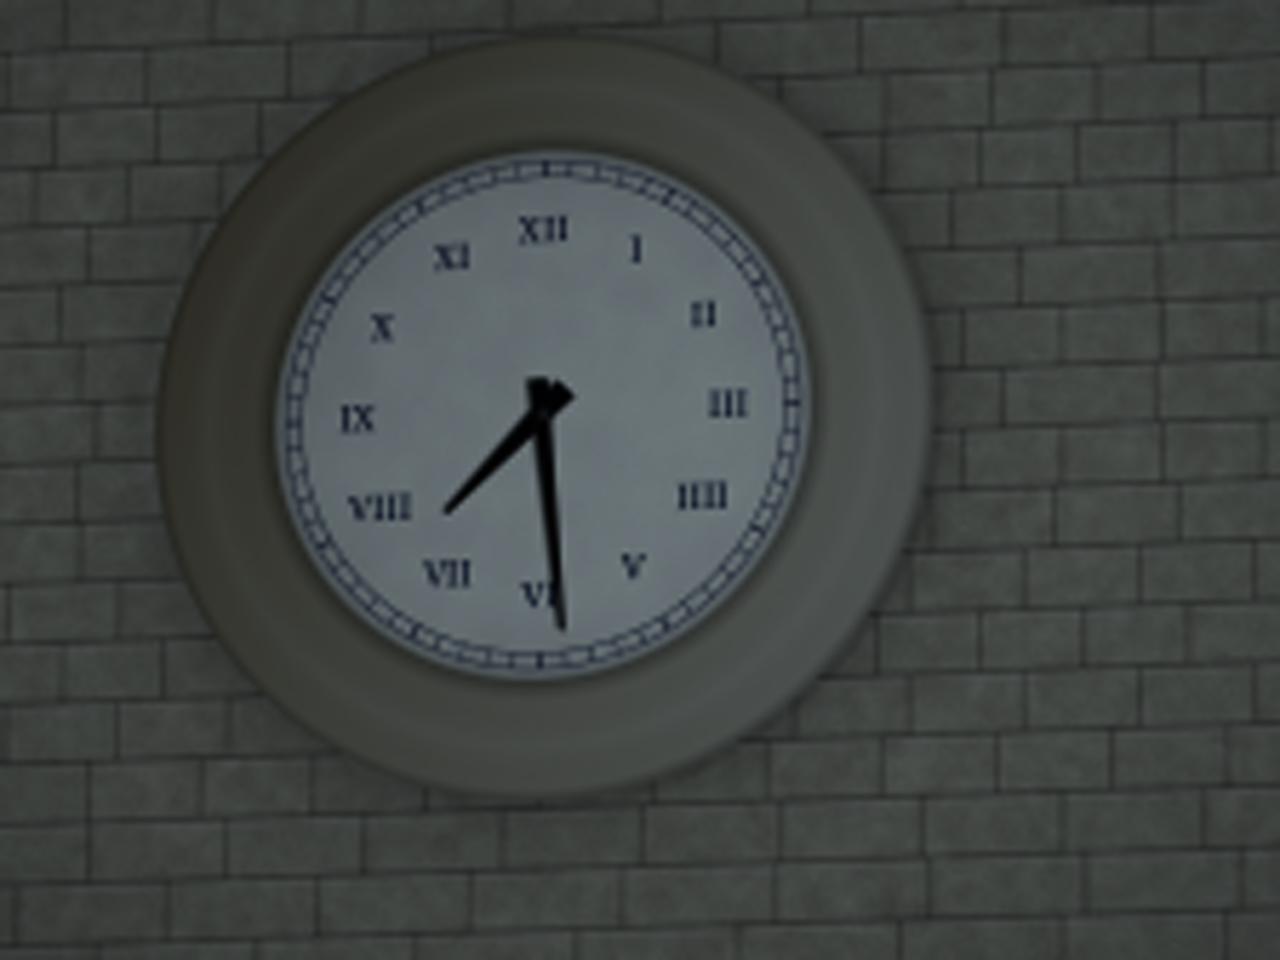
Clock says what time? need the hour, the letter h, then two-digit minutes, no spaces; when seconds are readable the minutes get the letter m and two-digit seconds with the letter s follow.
7h29
